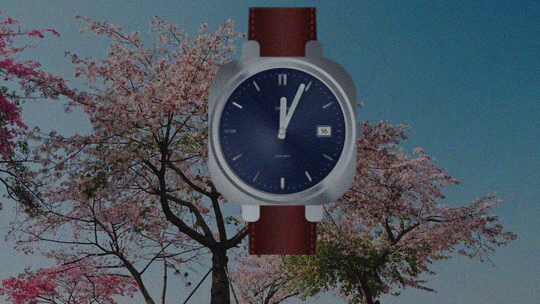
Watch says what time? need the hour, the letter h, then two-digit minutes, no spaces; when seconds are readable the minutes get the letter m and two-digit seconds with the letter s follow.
12h04
